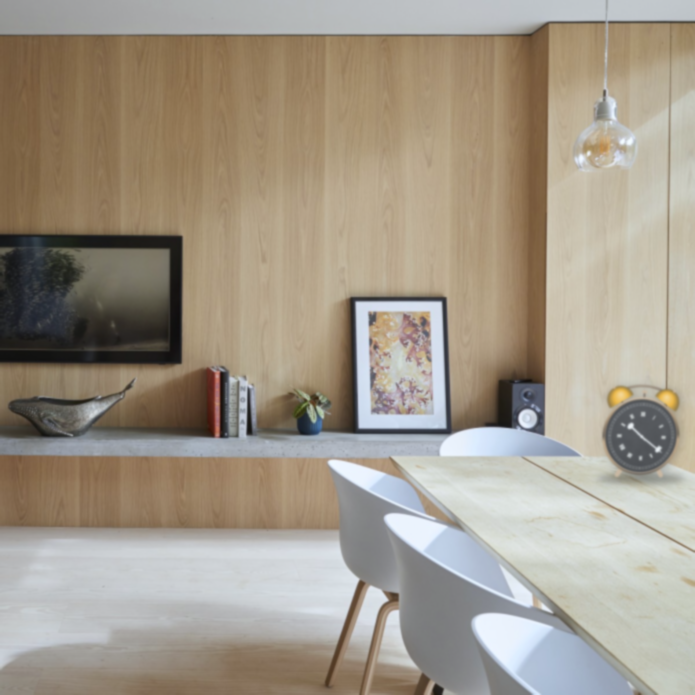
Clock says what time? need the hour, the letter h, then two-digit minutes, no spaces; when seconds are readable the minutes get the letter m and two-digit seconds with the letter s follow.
10h21
